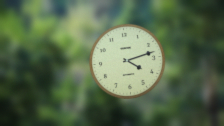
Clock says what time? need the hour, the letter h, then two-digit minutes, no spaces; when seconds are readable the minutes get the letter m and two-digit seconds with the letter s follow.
4h13
